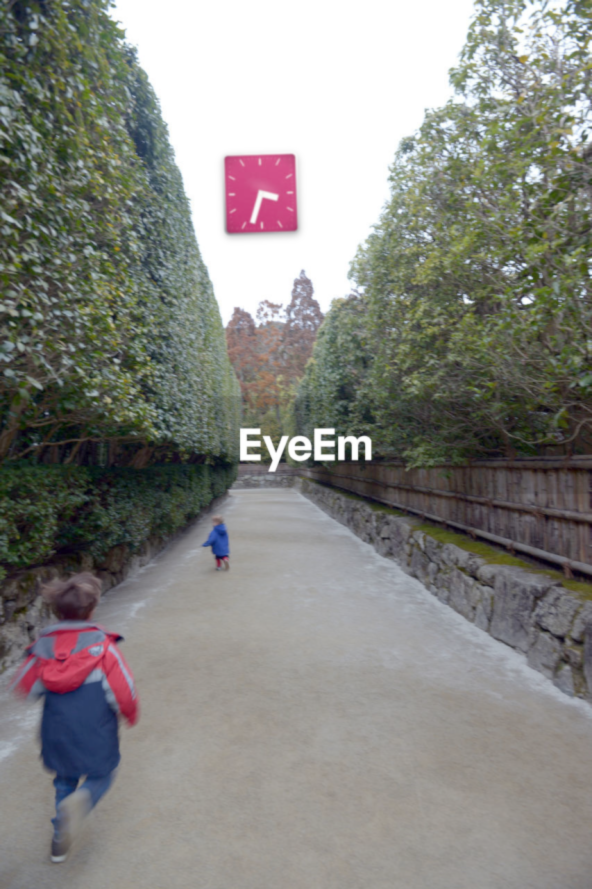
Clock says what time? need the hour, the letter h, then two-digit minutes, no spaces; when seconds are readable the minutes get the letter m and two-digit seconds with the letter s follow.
3h33
